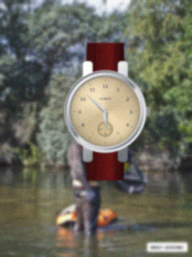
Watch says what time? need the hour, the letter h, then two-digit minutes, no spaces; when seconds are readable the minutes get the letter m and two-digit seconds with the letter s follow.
5h52
